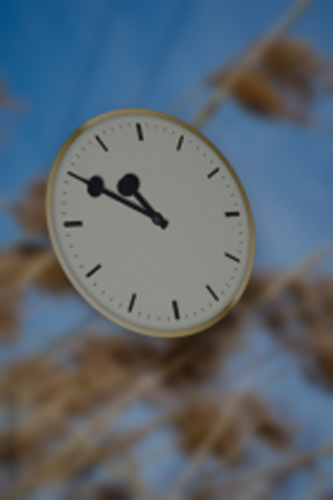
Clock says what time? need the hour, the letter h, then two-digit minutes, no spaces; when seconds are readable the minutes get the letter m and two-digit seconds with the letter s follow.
10h50
